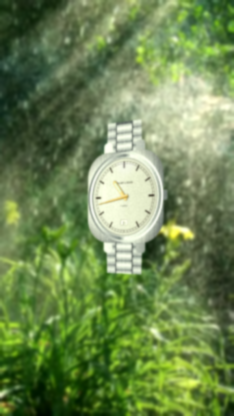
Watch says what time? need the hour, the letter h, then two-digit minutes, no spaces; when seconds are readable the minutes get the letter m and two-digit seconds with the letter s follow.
10h43
